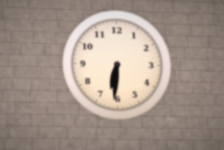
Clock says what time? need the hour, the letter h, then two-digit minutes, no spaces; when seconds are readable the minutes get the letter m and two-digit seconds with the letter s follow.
6h31
